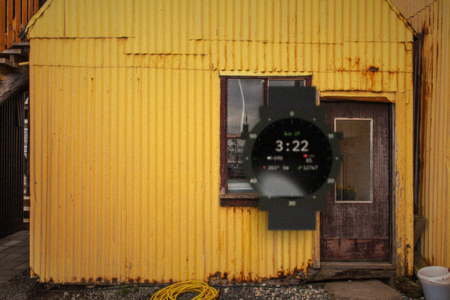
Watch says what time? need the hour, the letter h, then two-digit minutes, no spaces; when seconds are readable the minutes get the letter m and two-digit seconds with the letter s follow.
3h22
